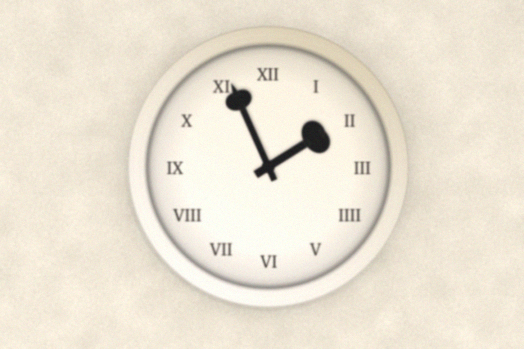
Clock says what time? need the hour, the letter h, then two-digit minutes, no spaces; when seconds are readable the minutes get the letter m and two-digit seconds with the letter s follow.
1h56
